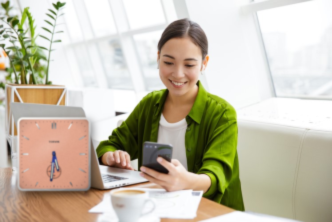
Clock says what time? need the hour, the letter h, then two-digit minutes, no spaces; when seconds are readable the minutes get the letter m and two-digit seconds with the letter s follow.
5h31
